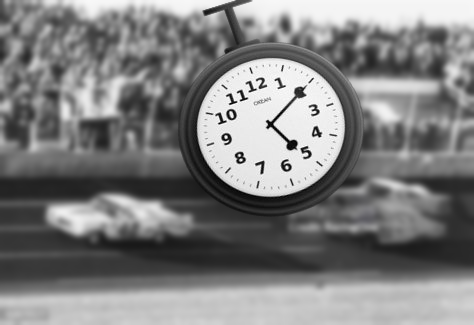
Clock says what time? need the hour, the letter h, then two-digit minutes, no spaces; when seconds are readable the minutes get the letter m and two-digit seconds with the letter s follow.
5h10
